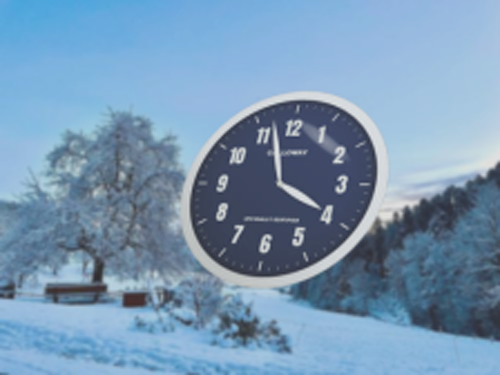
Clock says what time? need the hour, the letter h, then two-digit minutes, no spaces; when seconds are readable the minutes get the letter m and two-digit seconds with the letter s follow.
3h57
